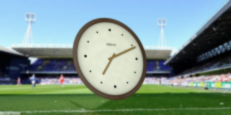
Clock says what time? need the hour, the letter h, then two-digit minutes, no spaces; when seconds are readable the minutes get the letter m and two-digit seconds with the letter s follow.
7h11
